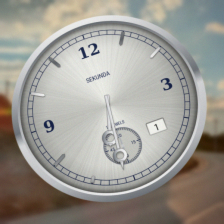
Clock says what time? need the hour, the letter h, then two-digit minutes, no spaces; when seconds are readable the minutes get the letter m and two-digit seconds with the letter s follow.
6h31
